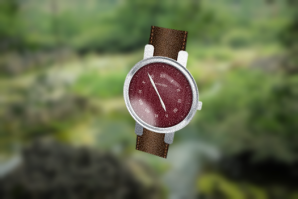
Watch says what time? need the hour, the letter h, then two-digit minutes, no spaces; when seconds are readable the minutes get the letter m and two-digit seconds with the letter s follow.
4h54
